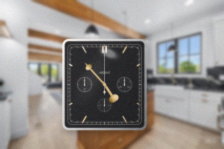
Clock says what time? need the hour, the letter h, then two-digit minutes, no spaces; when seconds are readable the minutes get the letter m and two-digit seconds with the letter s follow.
4h53
